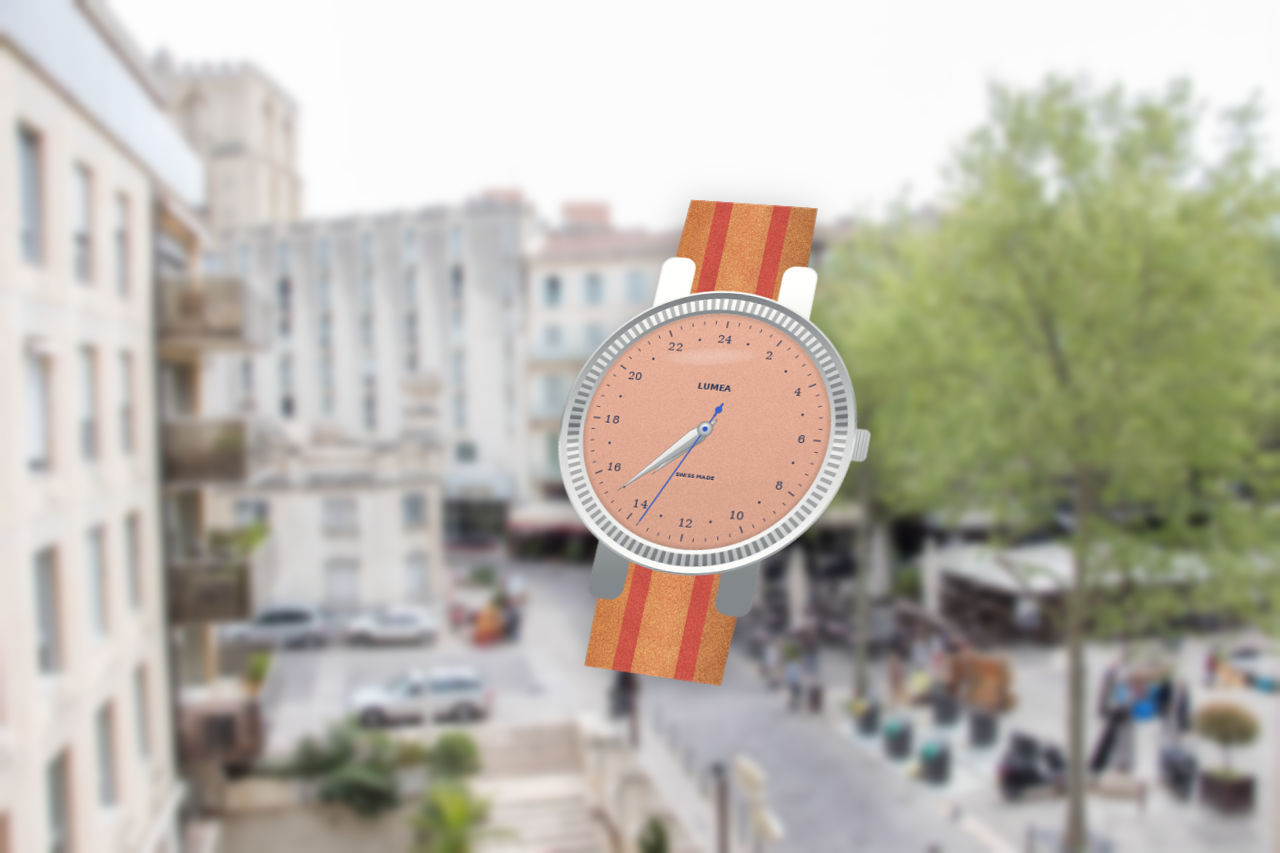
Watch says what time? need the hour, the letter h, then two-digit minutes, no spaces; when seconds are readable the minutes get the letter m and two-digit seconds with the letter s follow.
14h37m34s
